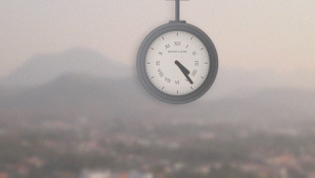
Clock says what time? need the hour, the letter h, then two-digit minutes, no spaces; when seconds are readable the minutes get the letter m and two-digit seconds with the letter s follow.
4h24
